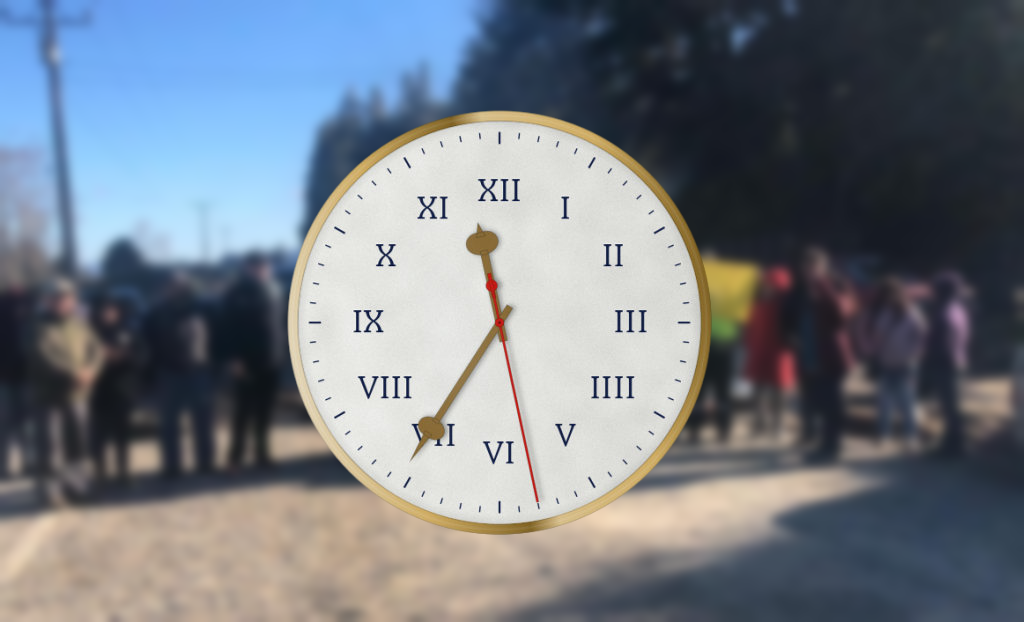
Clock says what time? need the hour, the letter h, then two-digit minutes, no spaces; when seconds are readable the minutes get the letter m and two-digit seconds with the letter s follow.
11h35m28s
